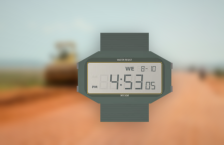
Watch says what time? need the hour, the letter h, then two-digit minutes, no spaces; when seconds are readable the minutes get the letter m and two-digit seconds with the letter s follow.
4h53m05s
